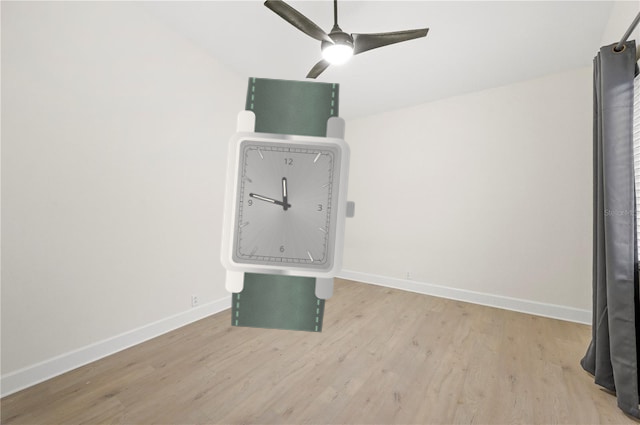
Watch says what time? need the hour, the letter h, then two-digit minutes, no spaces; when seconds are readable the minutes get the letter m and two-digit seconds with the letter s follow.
11h47
